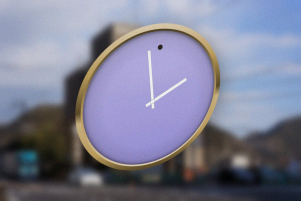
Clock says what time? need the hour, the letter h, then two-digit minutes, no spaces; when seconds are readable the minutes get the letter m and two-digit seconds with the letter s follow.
1h58
